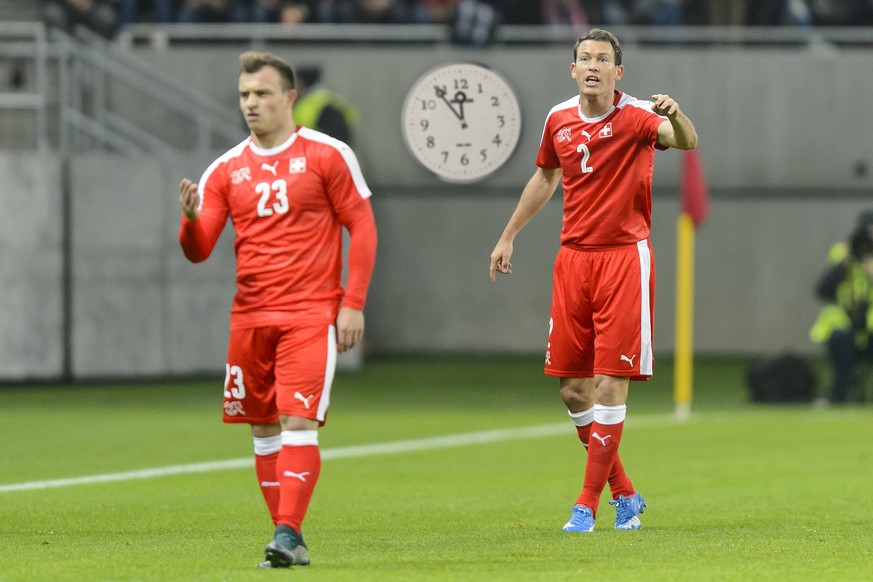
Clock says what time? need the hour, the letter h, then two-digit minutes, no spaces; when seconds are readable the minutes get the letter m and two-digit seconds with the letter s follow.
11h54
